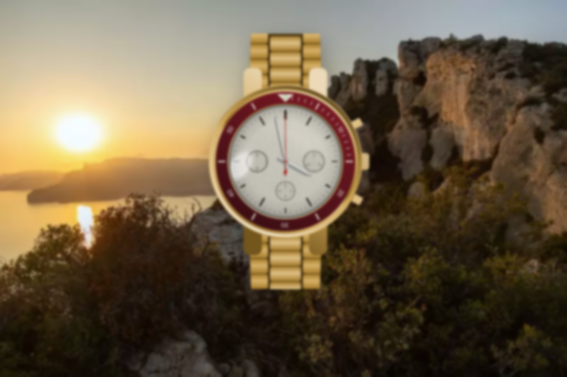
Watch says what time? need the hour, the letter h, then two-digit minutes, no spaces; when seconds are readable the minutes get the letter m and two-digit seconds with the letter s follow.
3h58
